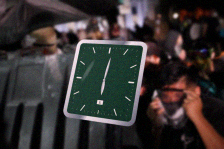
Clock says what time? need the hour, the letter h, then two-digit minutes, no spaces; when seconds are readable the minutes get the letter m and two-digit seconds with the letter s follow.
6h01
